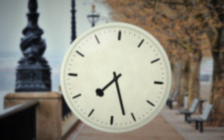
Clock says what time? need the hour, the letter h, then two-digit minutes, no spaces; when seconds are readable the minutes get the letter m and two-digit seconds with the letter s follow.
7h27
